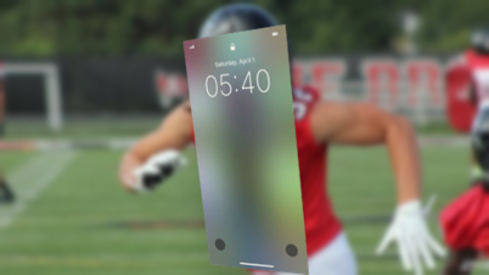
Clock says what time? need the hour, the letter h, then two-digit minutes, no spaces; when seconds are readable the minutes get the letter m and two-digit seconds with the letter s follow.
5h40
